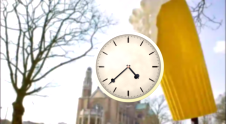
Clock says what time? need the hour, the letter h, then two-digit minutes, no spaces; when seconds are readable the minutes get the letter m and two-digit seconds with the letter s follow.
4h38
